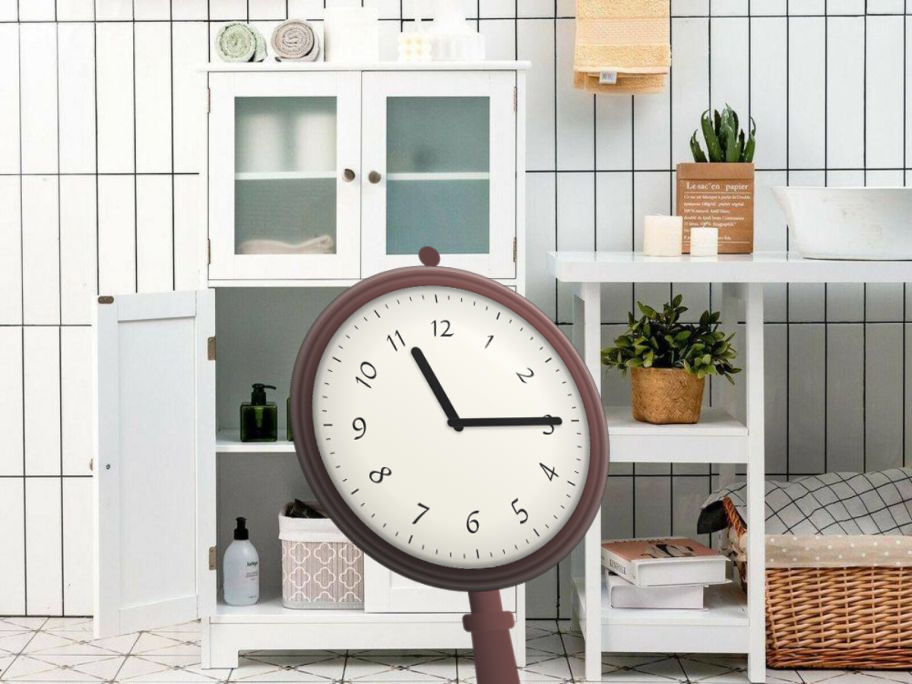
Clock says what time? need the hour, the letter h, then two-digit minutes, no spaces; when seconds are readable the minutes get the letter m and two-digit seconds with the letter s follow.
11h15
